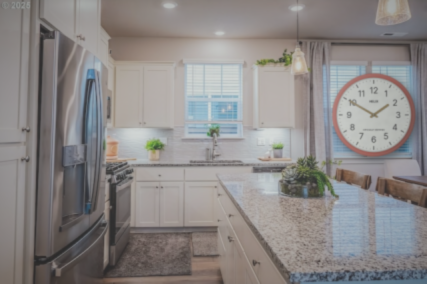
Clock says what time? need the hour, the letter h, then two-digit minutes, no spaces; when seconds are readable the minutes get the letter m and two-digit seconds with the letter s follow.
1h50
